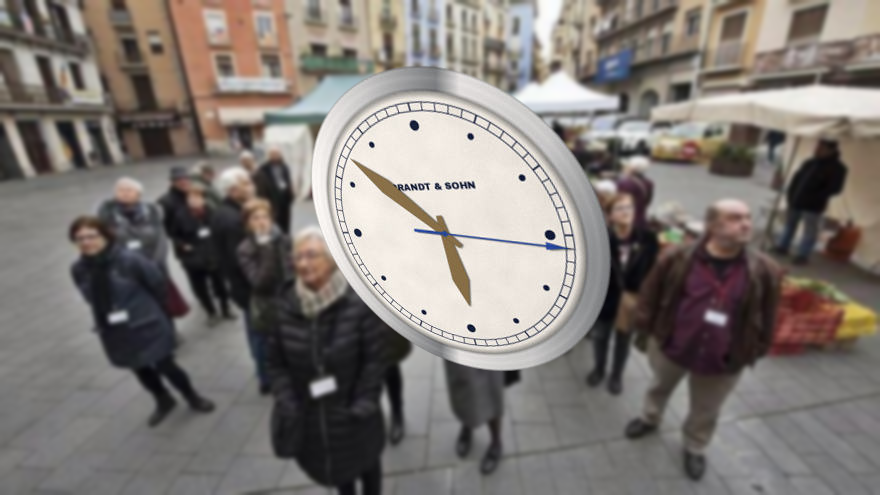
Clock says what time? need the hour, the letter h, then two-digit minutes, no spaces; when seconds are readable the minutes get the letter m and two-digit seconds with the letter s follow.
5h52m16s
